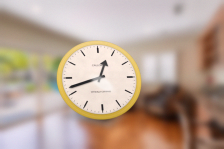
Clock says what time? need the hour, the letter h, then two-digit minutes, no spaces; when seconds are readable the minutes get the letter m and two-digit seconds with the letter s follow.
12h42
